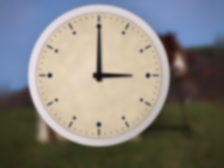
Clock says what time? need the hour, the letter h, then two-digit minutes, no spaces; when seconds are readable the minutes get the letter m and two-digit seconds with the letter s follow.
3h00
